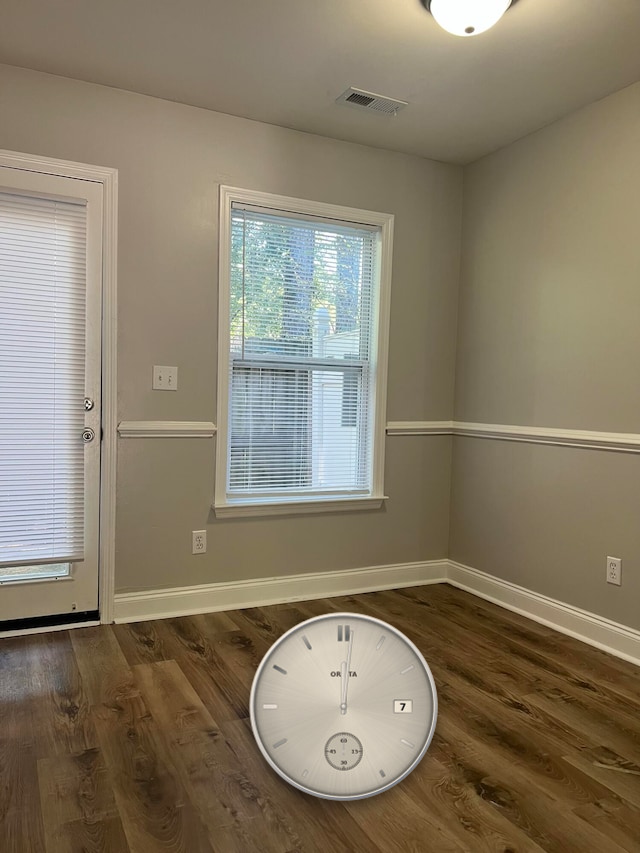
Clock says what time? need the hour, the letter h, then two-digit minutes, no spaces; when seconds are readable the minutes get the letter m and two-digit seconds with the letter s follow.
12h01
